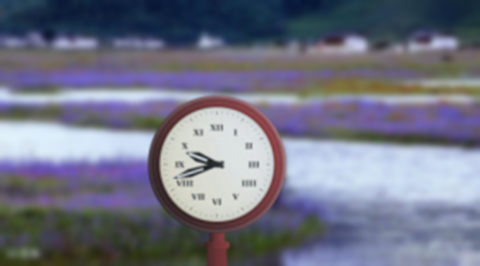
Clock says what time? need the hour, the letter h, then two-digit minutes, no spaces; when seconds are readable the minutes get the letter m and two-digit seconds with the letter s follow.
9h42
